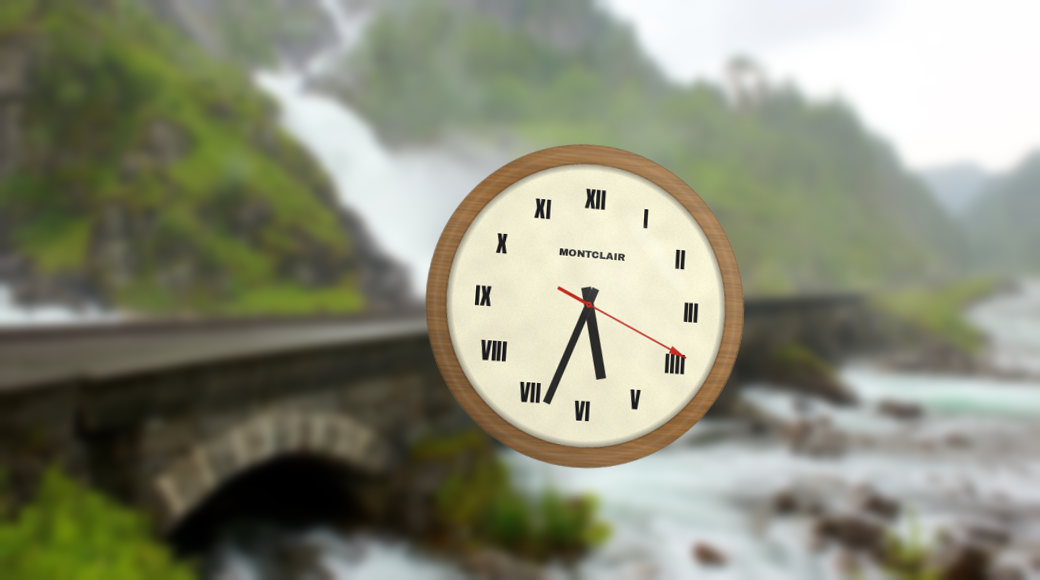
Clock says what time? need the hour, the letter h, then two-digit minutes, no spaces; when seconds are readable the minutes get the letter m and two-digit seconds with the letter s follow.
5h33m19s
